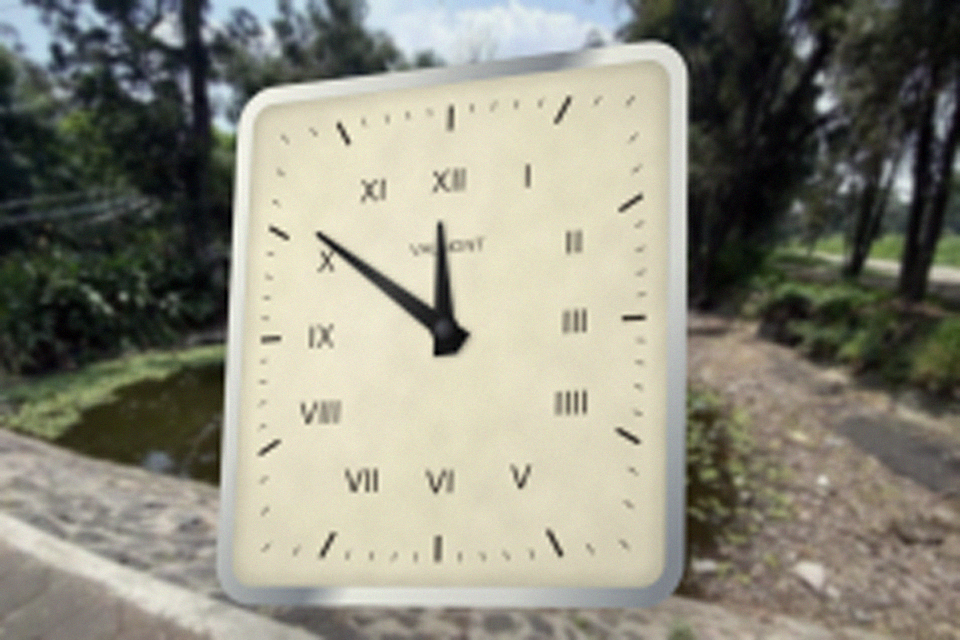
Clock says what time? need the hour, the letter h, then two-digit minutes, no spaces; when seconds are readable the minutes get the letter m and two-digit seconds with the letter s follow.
11h51
